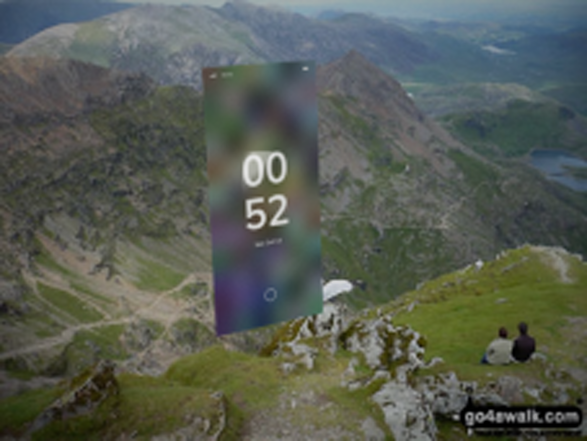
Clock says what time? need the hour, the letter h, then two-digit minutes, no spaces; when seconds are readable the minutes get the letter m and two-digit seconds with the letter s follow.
0h52
